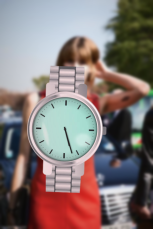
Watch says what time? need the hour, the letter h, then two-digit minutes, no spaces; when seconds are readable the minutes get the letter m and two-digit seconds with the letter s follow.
5h27
